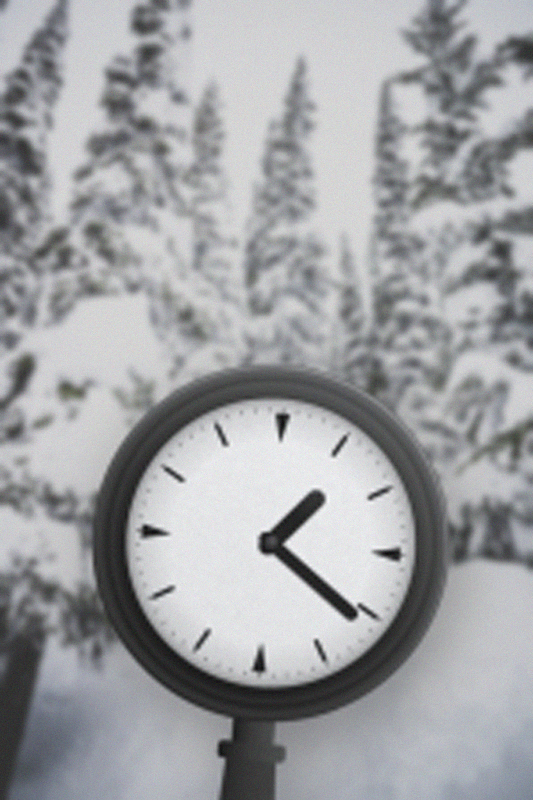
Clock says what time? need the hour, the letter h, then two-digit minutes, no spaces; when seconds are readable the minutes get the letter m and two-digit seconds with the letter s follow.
1h21
